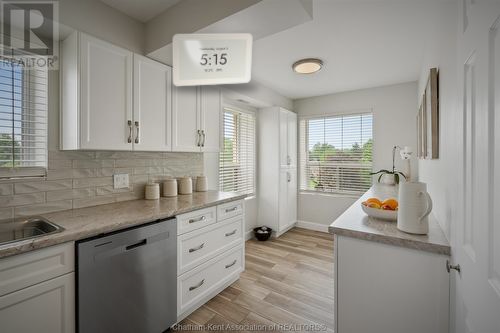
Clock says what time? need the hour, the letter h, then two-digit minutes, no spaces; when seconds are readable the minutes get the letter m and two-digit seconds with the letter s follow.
5h15
